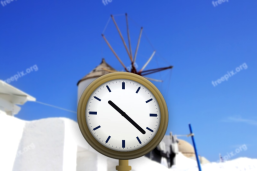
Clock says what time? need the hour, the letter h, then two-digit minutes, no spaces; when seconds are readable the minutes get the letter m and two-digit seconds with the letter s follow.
10h22
